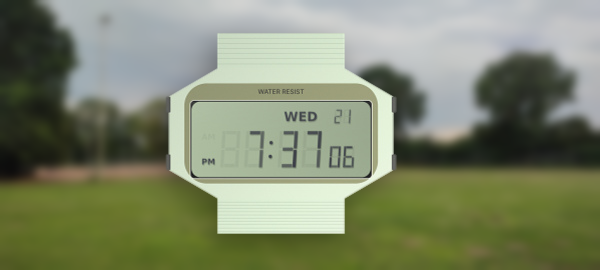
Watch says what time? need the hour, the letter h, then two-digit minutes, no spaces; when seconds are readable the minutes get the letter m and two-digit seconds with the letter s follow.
7h37m06s
